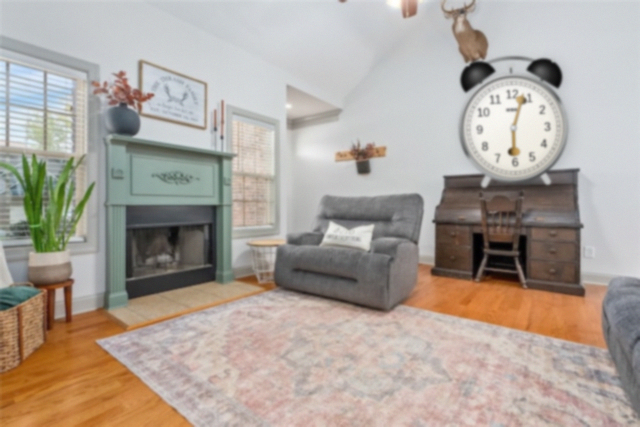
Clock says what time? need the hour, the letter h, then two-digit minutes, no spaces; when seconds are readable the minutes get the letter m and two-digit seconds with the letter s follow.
6h03
